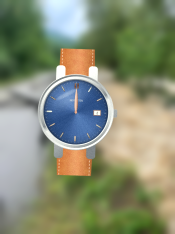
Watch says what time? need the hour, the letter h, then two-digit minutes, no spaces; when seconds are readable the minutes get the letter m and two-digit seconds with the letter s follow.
12h00
